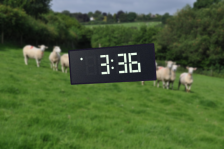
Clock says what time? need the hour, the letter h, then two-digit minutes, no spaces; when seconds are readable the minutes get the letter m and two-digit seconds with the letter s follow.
3h36
